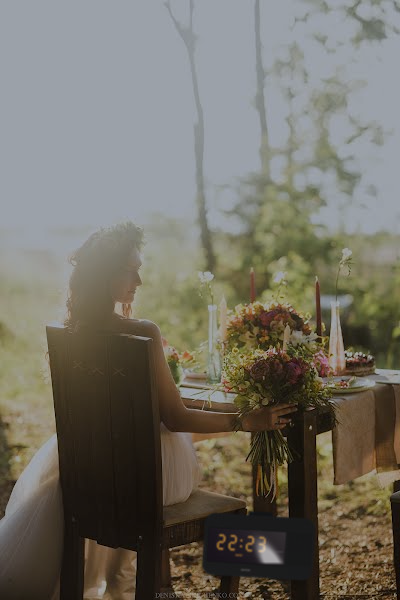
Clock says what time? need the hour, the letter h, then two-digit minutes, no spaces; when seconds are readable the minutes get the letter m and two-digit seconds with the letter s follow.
22h23
